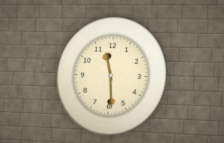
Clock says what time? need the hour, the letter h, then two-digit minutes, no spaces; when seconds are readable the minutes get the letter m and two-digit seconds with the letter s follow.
11h29
